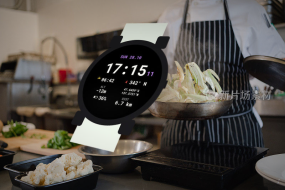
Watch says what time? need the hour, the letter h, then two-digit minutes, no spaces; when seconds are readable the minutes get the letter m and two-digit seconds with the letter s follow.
17h15
